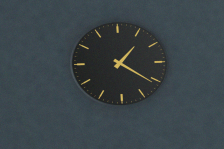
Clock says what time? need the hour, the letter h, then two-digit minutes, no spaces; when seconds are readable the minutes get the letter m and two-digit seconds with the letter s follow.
1h21
